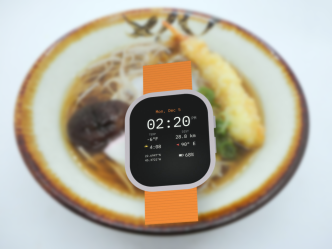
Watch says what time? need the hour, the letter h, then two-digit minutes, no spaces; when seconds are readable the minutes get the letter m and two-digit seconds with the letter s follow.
2h20
